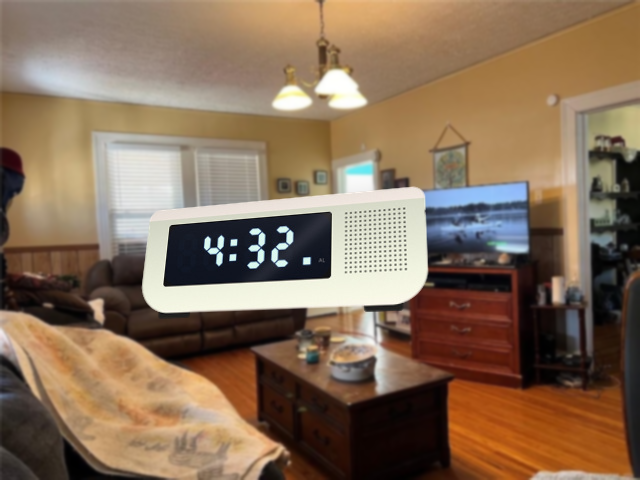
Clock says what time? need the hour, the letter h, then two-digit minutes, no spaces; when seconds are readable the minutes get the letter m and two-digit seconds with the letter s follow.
4h32
